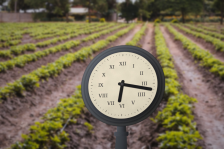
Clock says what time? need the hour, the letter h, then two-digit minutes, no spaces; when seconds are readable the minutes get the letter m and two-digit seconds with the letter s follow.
6h17
